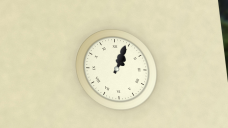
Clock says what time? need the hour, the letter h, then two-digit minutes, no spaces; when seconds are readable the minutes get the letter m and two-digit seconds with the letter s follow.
1h04
